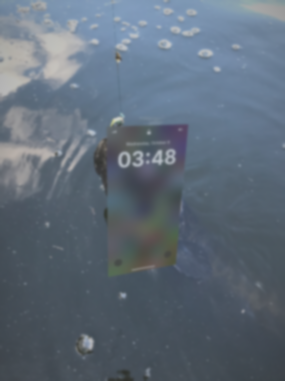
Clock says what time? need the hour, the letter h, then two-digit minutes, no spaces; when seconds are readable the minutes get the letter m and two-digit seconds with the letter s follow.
3h48
